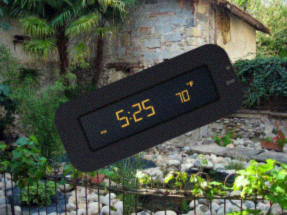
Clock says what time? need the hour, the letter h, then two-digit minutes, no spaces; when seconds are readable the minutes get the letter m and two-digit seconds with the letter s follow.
5h25
